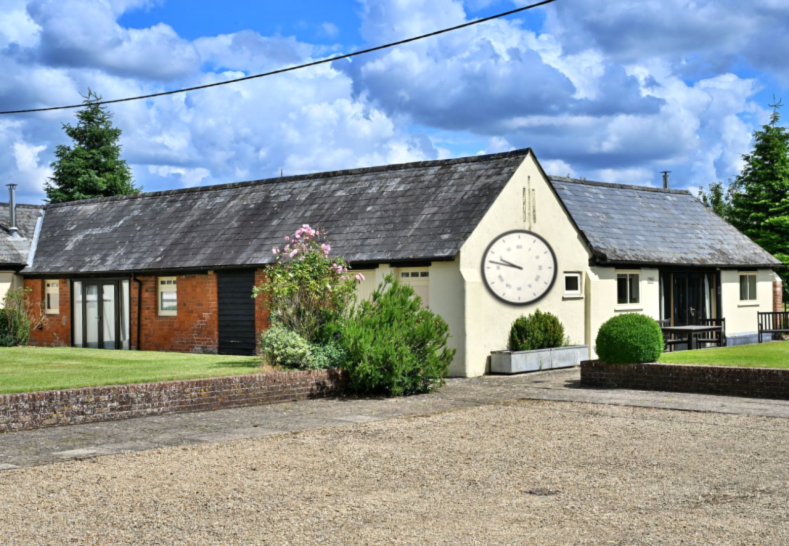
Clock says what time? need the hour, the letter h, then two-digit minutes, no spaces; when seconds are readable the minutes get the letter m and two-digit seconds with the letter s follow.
9h47
